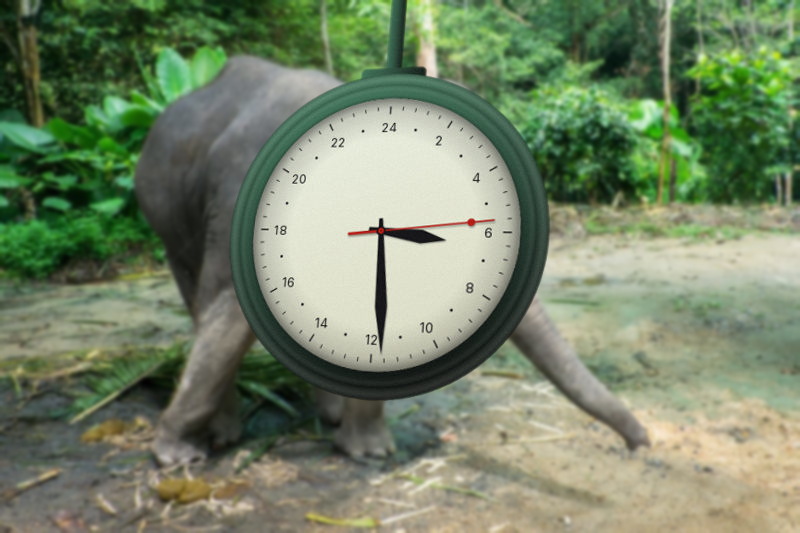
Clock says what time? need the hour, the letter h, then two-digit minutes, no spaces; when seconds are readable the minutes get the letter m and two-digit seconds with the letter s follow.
6h29m14s
